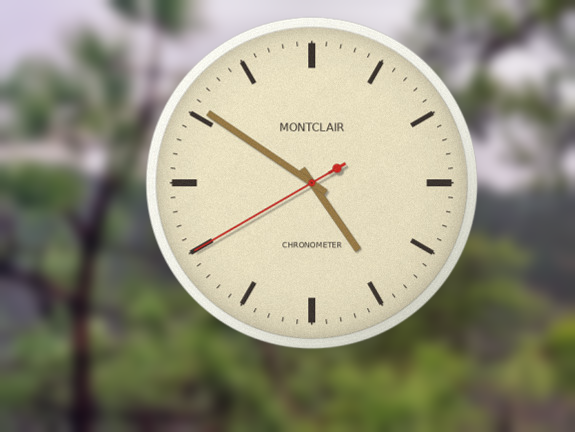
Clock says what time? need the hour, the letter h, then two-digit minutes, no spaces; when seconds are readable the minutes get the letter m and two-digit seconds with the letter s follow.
4h50m40s
